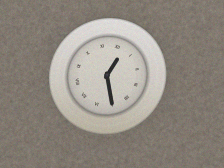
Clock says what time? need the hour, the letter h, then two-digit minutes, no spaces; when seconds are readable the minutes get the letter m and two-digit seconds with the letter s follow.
12h25
